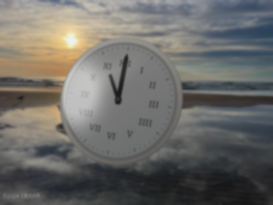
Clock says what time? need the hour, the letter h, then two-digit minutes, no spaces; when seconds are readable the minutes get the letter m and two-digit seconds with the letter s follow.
11h00
